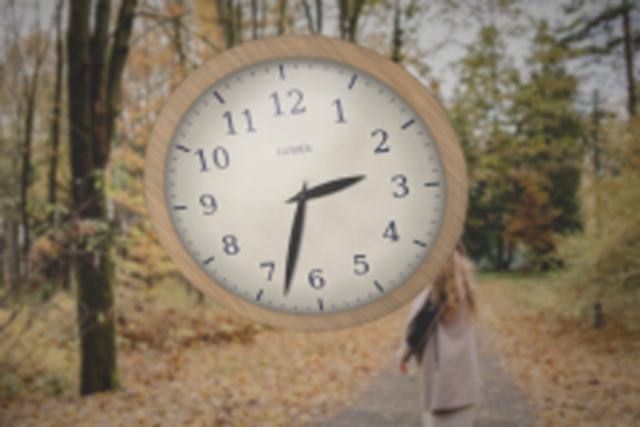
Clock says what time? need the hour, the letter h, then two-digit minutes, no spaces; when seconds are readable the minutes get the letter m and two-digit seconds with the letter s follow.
2h33
